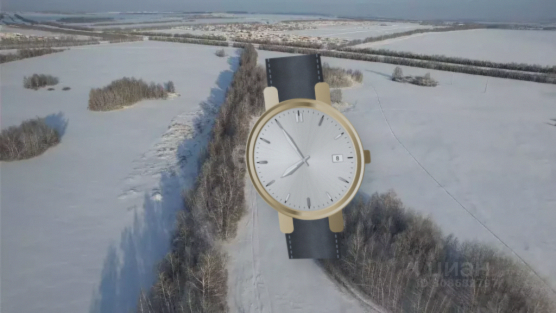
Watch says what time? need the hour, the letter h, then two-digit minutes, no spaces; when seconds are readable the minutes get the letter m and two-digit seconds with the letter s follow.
7h55
